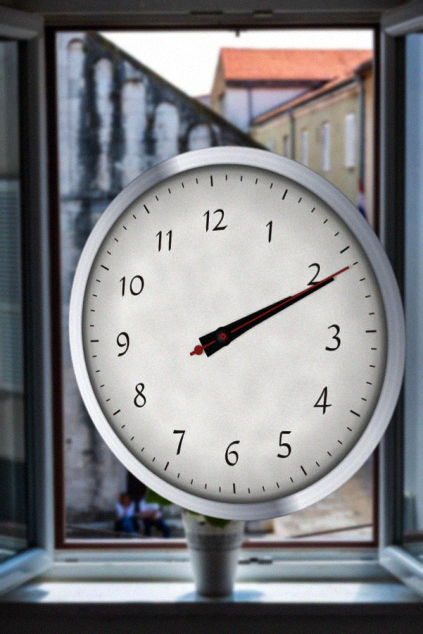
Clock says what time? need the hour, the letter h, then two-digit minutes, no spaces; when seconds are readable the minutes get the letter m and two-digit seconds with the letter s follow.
2h11m11s
